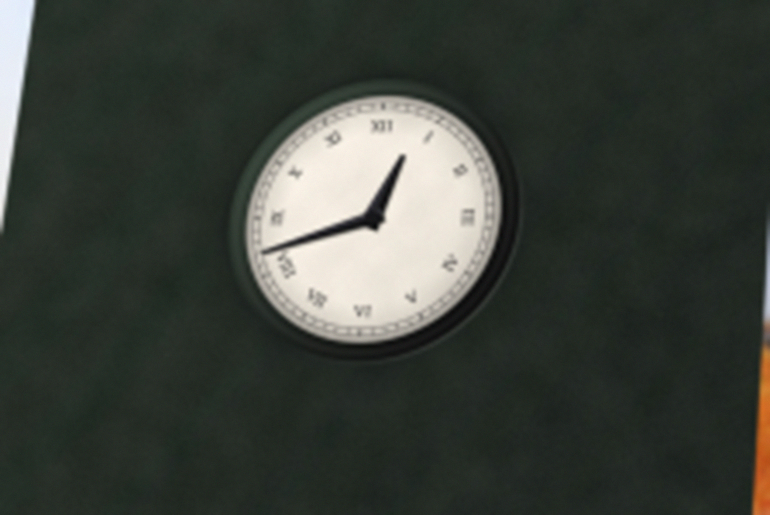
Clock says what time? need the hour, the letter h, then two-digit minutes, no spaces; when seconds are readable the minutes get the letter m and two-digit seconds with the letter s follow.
12h42
